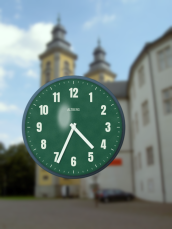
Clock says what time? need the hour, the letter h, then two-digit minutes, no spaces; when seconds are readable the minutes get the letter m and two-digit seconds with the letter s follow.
4h34
